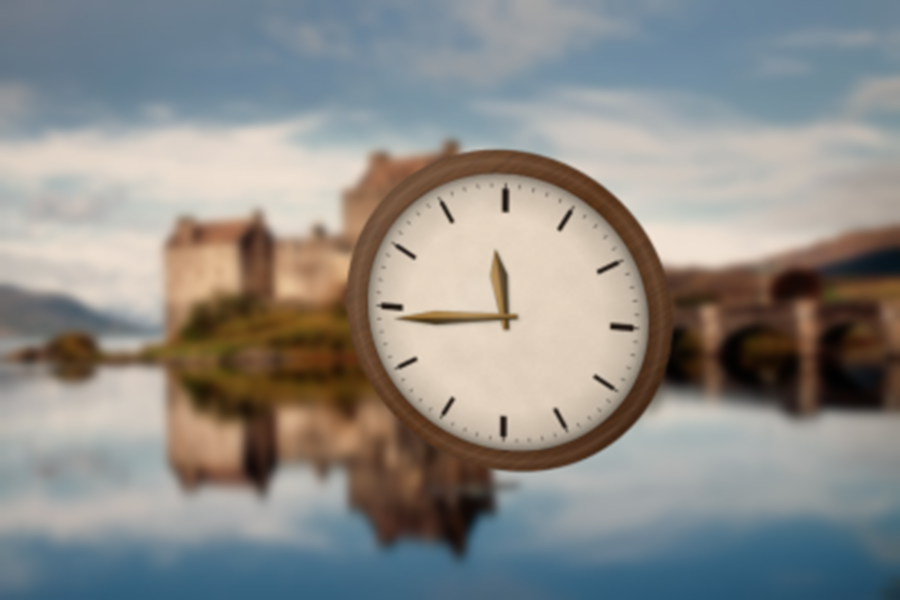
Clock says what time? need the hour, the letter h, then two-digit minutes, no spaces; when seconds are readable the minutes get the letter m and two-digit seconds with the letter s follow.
11h44
